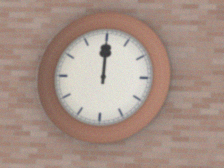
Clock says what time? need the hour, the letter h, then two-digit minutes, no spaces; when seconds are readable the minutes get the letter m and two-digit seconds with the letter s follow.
12h00
